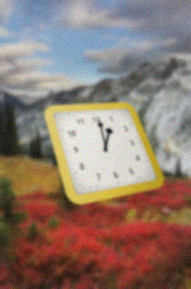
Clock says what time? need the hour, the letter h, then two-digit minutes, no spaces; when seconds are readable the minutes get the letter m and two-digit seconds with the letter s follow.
1h01
